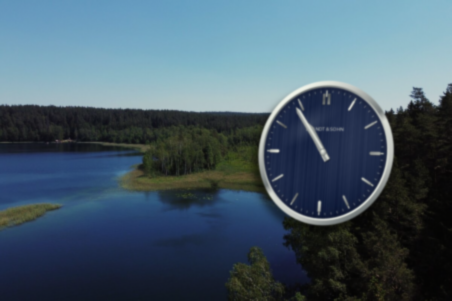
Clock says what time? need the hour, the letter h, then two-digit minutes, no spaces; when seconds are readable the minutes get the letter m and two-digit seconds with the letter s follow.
10h54
